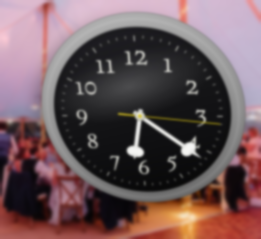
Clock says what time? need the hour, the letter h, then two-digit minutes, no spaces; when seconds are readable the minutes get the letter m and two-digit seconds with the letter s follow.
6h21m16s
